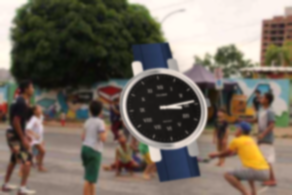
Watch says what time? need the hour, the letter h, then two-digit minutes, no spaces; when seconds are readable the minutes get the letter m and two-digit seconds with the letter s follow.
3h14
